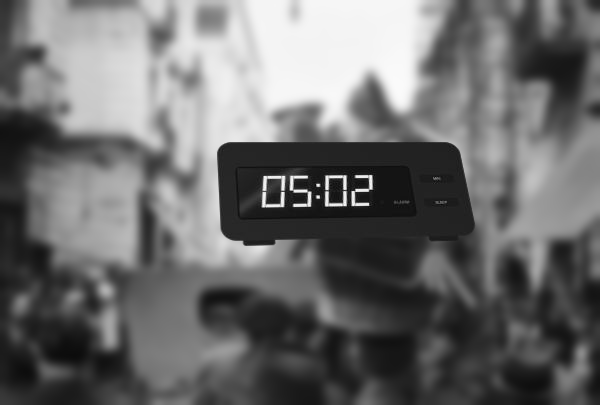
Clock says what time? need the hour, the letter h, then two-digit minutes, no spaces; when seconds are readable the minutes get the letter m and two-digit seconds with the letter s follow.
5h02
